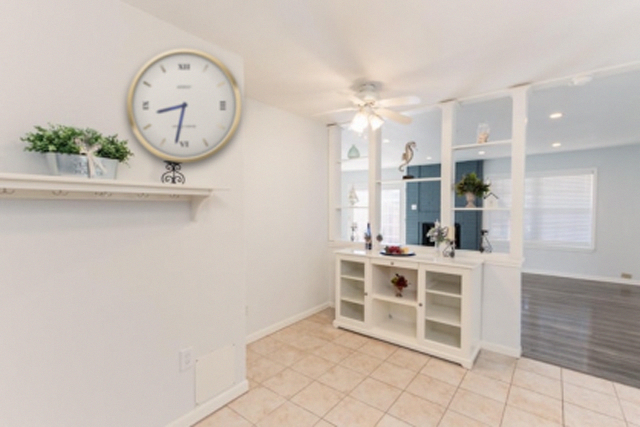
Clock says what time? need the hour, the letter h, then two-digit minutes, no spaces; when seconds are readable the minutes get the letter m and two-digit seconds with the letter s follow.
8h32
